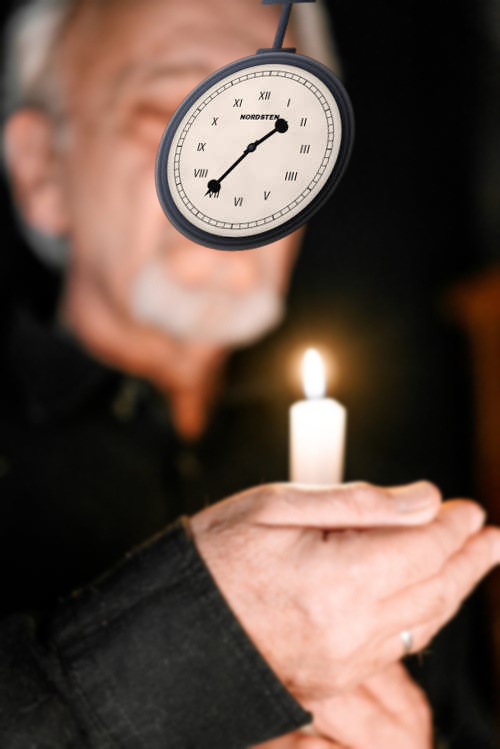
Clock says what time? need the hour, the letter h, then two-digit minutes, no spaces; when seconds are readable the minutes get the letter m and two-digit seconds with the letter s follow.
1h36
